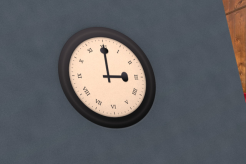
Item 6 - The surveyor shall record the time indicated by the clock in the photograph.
3:00
